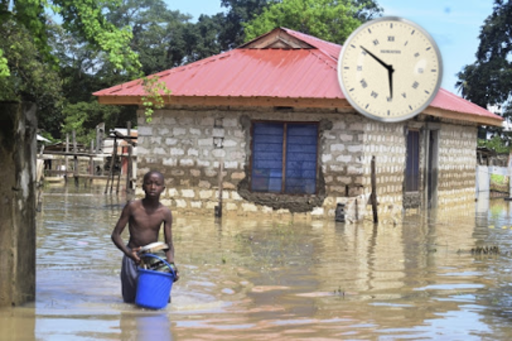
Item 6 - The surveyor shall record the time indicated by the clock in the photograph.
5:51
